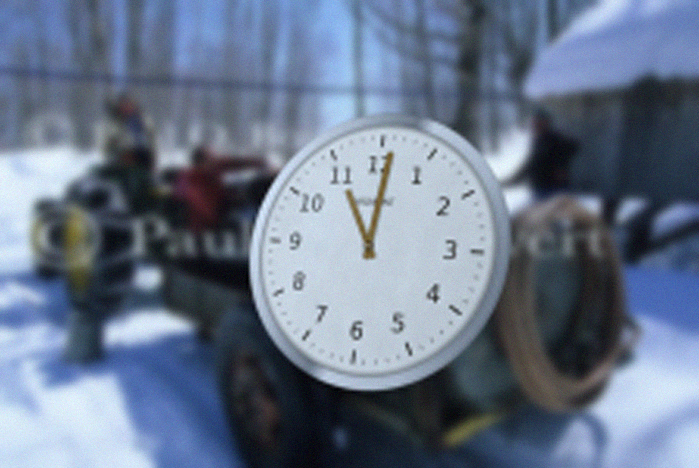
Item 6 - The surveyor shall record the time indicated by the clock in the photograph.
11:01
